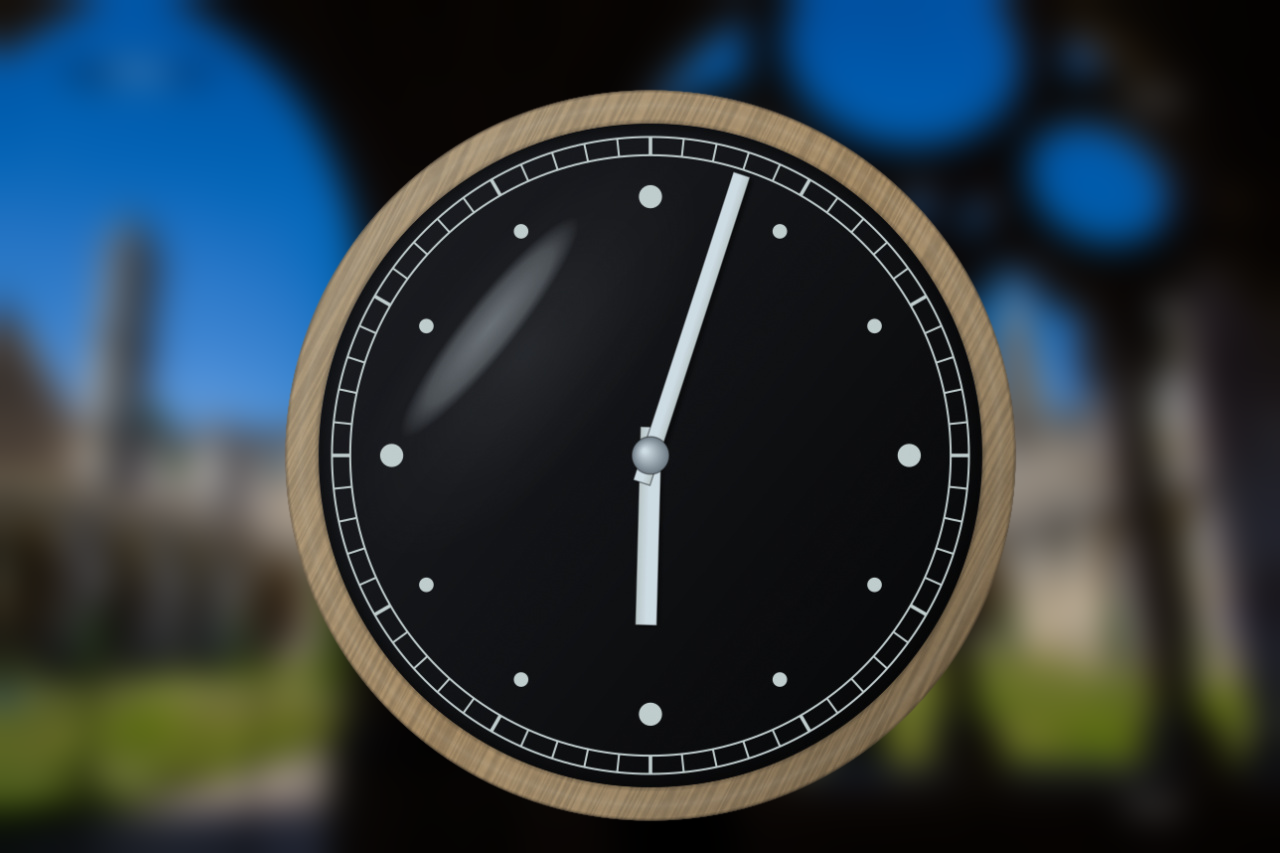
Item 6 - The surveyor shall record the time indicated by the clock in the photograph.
6:03
